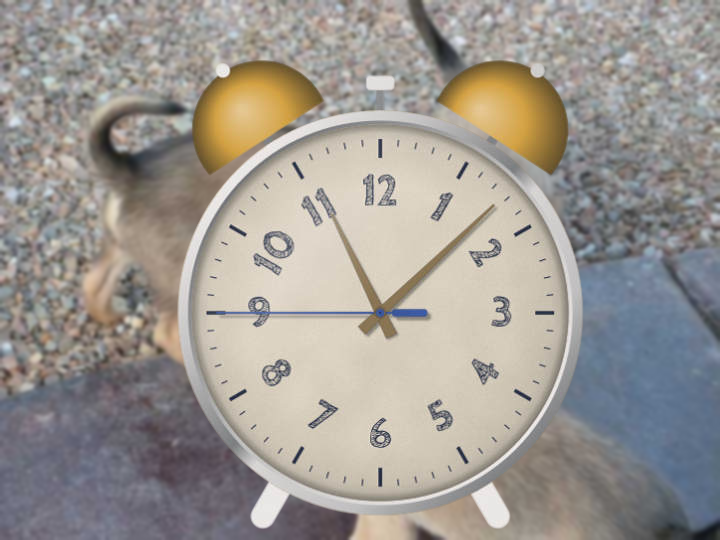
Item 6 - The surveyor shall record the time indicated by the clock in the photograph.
11:07:45
